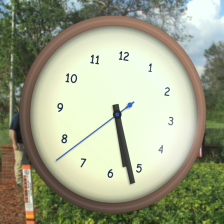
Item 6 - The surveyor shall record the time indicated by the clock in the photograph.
5:26:38
